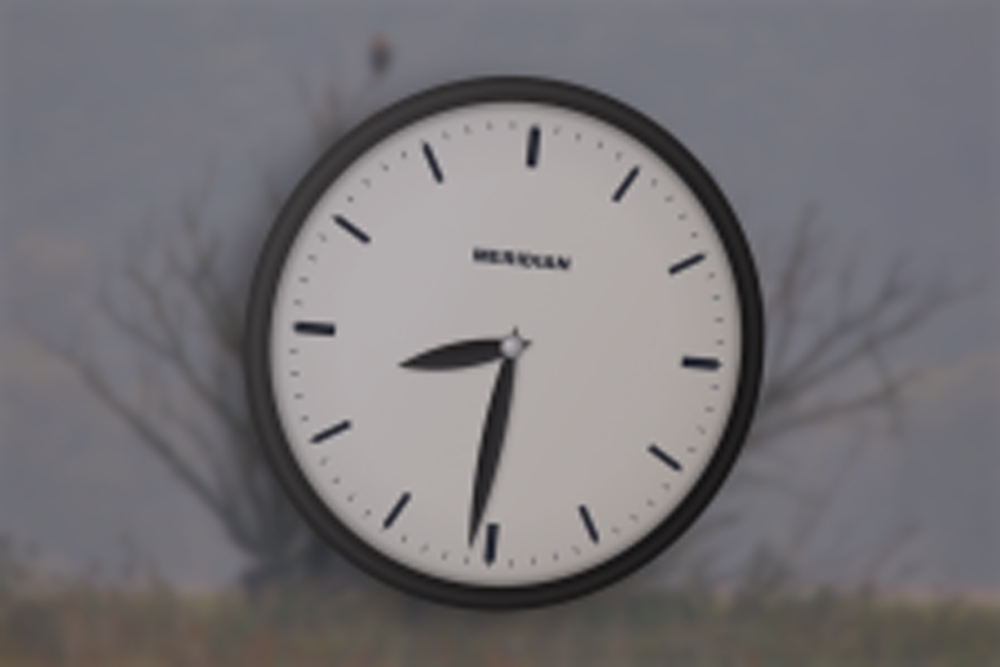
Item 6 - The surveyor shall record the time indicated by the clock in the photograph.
8:31
